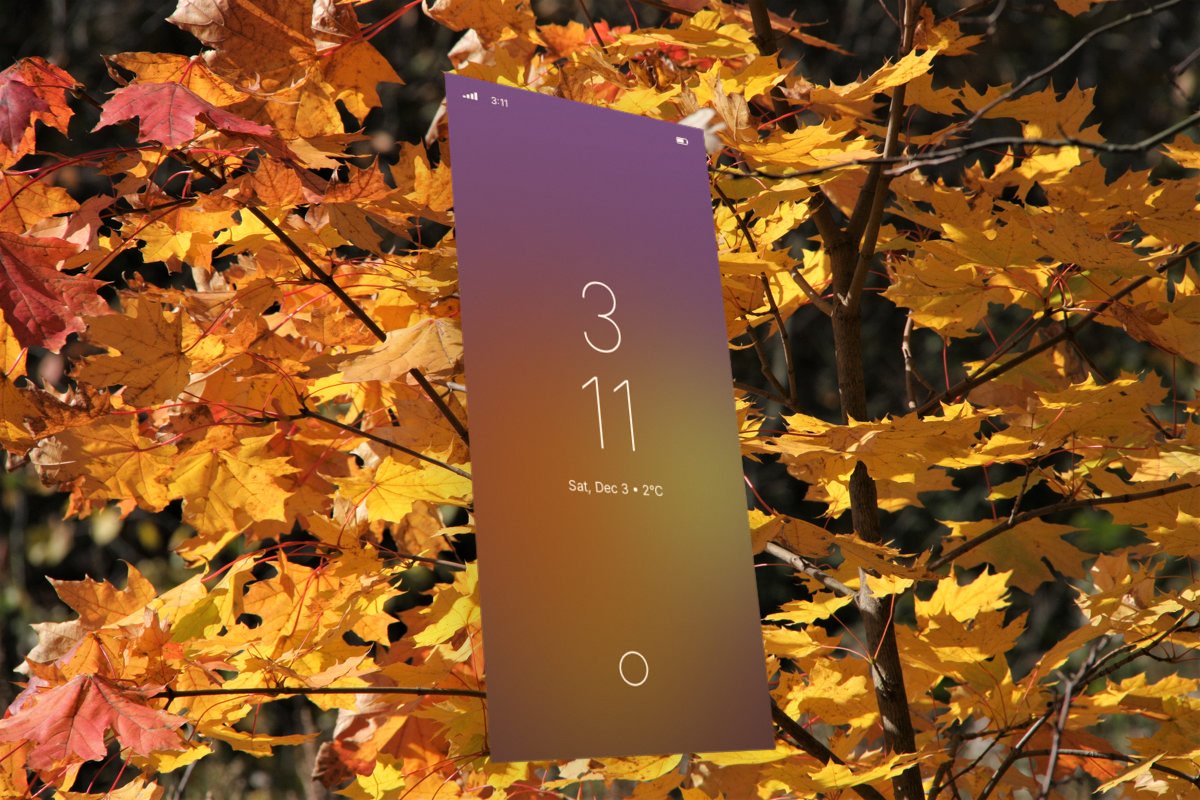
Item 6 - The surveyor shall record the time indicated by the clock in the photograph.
3:11
